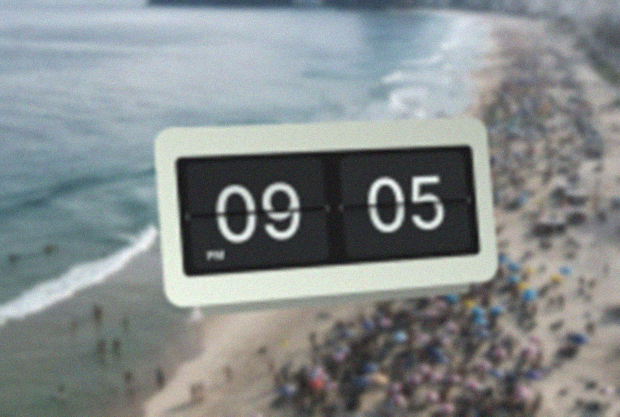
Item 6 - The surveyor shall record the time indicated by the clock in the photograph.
9:05
